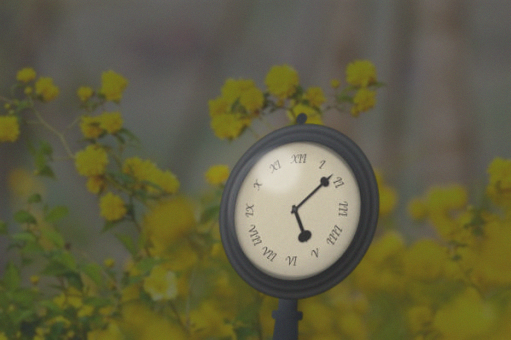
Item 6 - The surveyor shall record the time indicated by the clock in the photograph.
5:08
